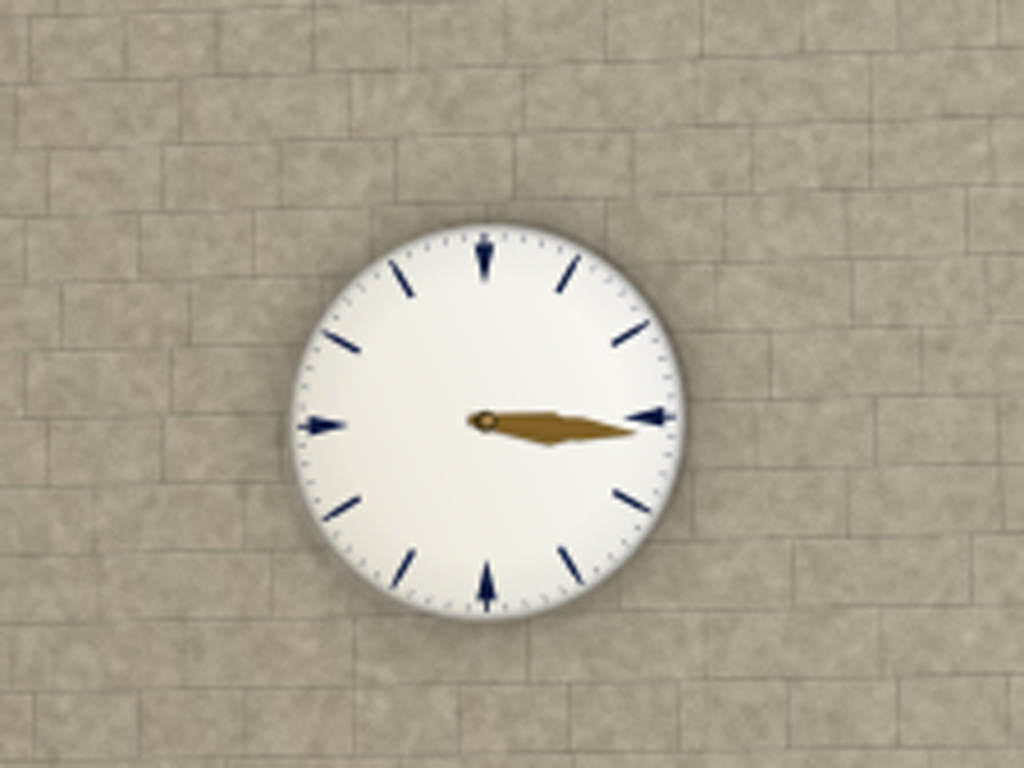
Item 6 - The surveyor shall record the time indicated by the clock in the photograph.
3:16
